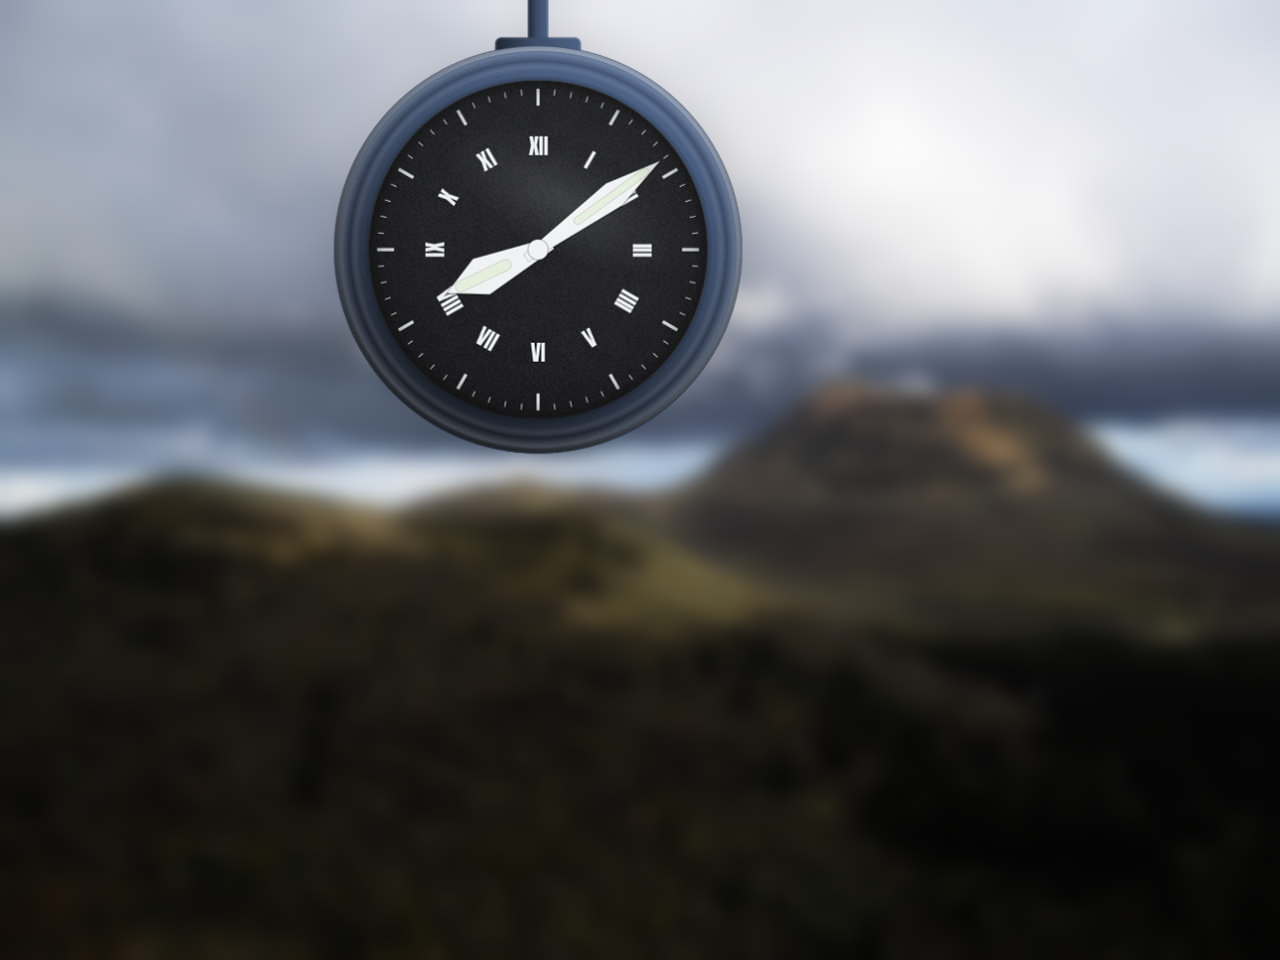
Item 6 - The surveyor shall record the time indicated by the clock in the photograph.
8:09
